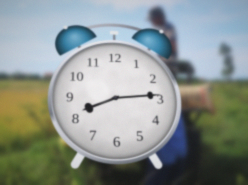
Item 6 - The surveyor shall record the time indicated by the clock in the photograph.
8:14
